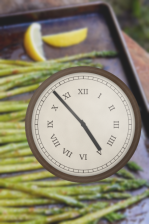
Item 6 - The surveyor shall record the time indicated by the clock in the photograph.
4:53
